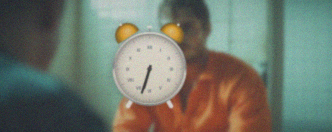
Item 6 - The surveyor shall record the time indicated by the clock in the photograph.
6:33
